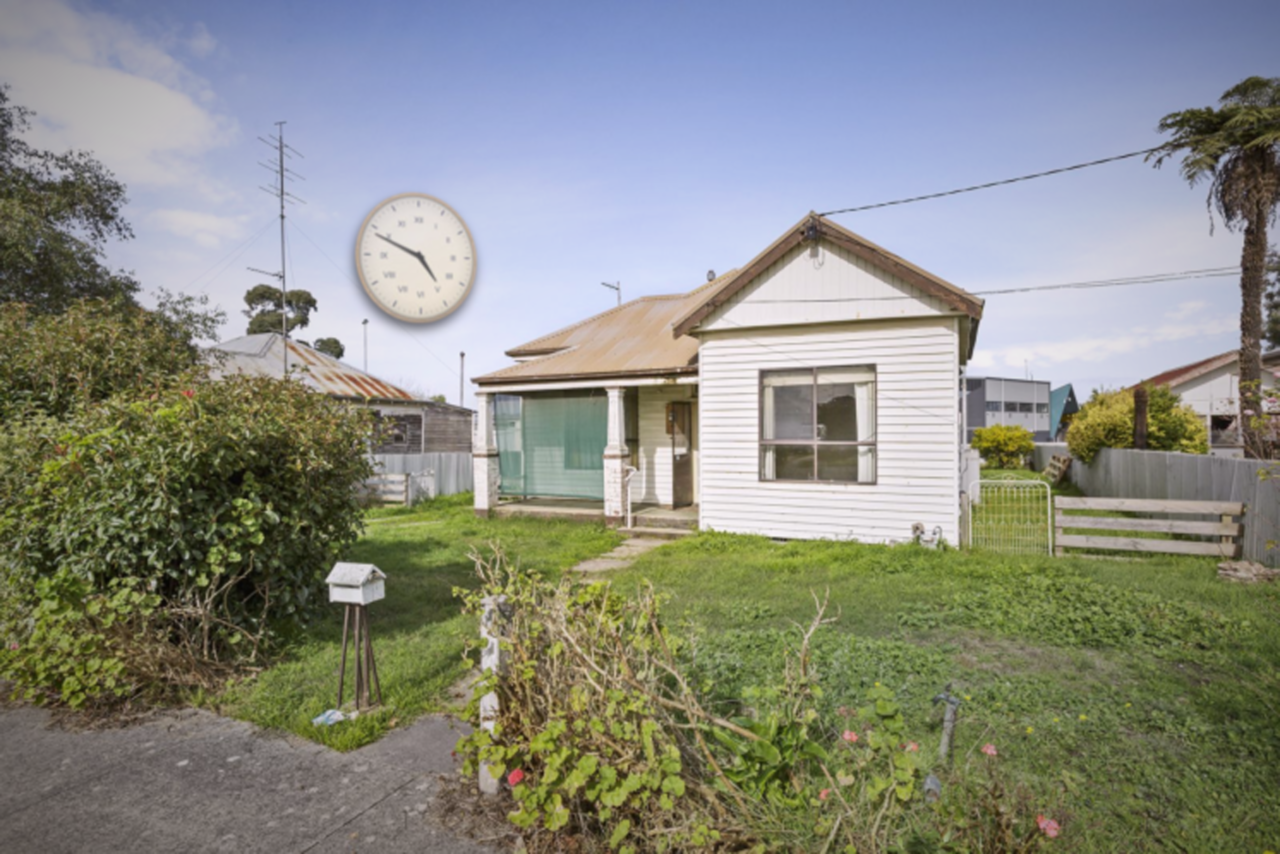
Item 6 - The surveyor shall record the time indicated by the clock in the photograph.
4:49
